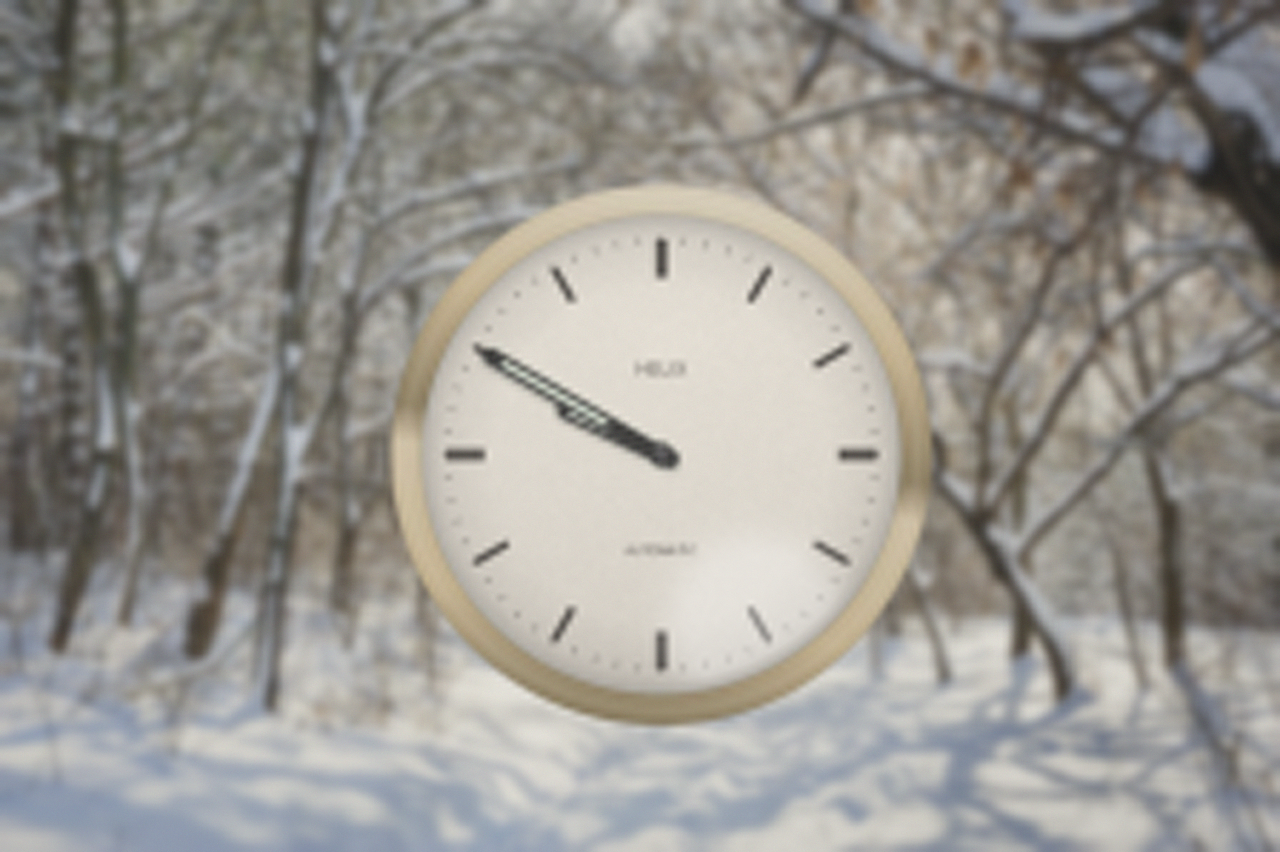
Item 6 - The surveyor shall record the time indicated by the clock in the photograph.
9:50
